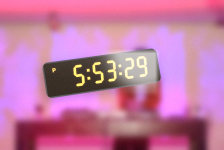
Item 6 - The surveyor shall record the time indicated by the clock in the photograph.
5:53:29
